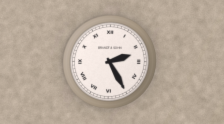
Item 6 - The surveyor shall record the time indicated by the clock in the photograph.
2:25
